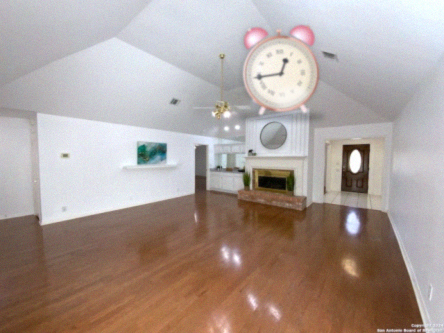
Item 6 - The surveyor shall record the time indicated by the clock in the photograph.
12:44
